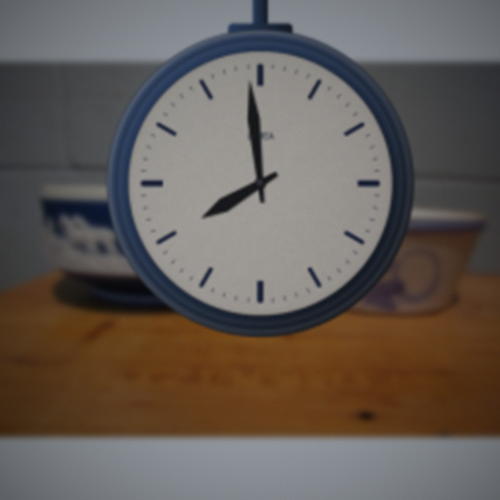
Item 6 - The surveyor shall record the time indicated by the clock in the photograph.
7:59
